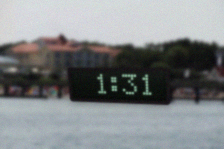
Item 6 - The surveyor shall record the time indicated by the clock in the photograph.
1:31
